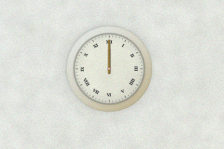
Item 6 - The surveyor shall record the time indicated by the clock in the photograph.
12:00
